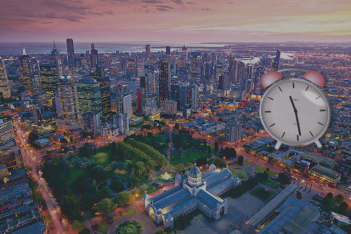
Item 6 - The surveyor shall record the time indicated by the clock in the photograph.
11:29
